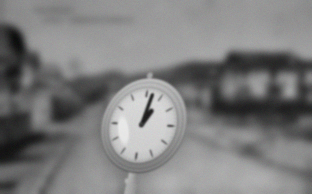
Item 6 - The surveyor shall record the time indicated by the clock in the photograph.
1:02
